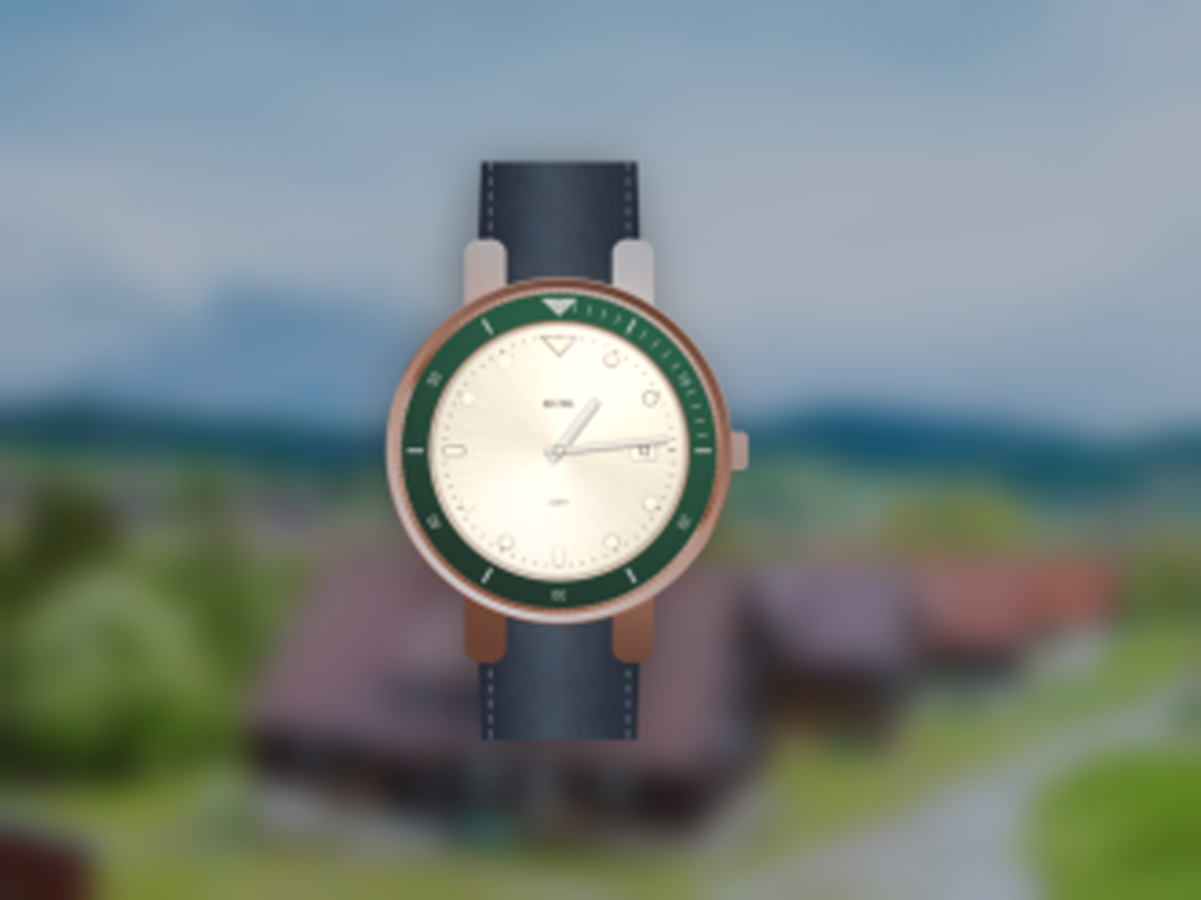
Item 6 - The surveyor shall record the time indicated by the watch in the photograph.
1:14
